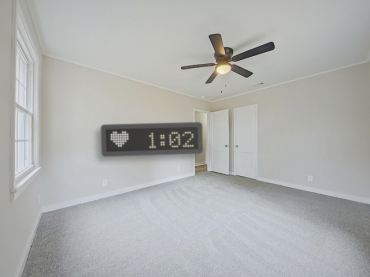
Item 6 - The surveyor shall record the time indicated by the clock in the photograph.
1:02
